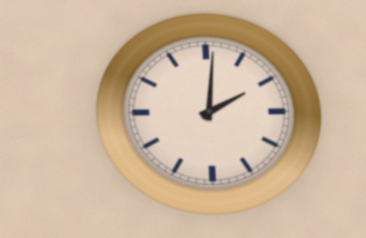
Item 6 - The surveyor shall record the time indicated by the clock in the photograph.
2:01
